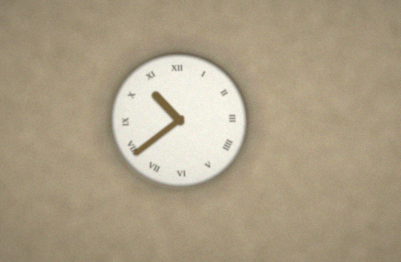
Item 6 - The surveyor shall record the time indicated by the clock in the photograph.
10:39
